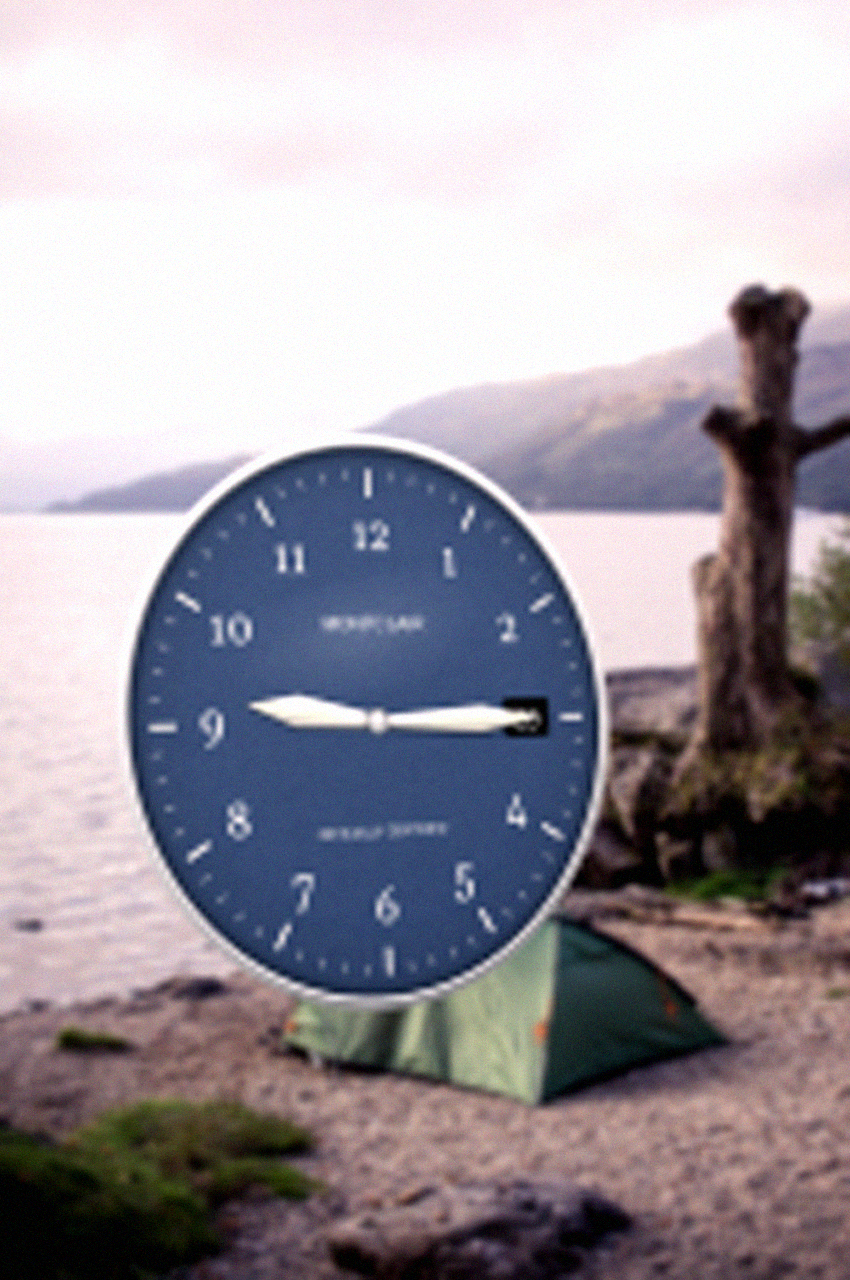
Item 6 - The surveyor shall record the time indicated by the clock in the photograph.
9:15
